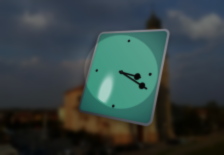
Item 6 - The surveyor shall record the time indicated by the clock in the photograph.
3:19
